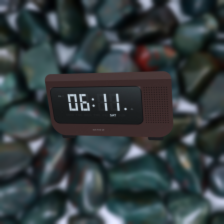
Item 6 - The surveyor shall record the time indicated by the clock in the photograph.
6:11
